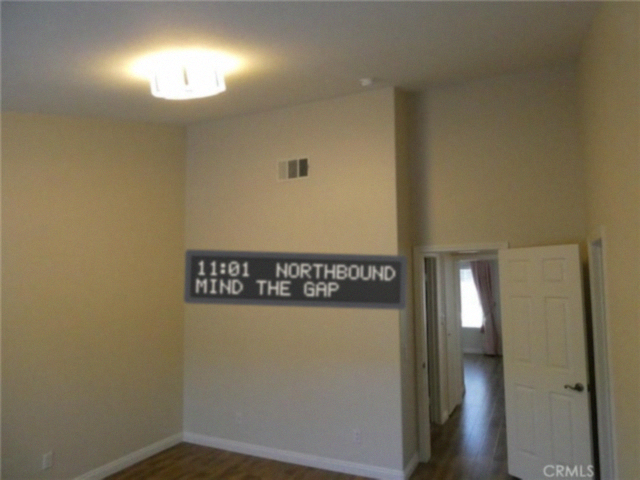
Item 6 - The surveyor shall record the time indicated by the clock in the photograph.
11:01
